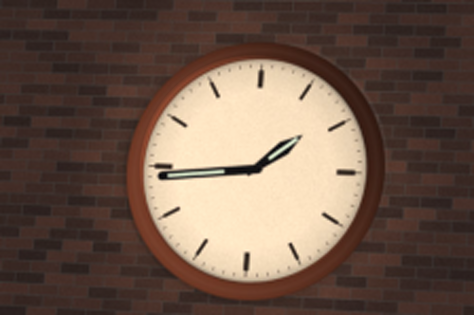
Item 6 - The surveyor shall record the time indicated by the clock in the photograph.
1:44
